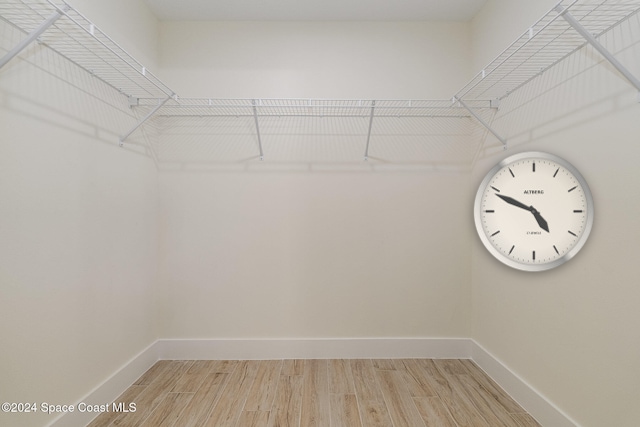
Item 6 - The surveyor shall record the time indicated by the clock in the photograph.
4:49
